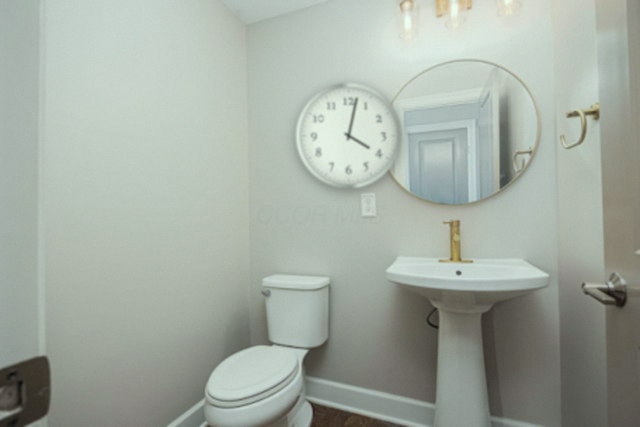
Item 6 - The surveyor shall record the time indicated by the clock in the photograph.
4:02
